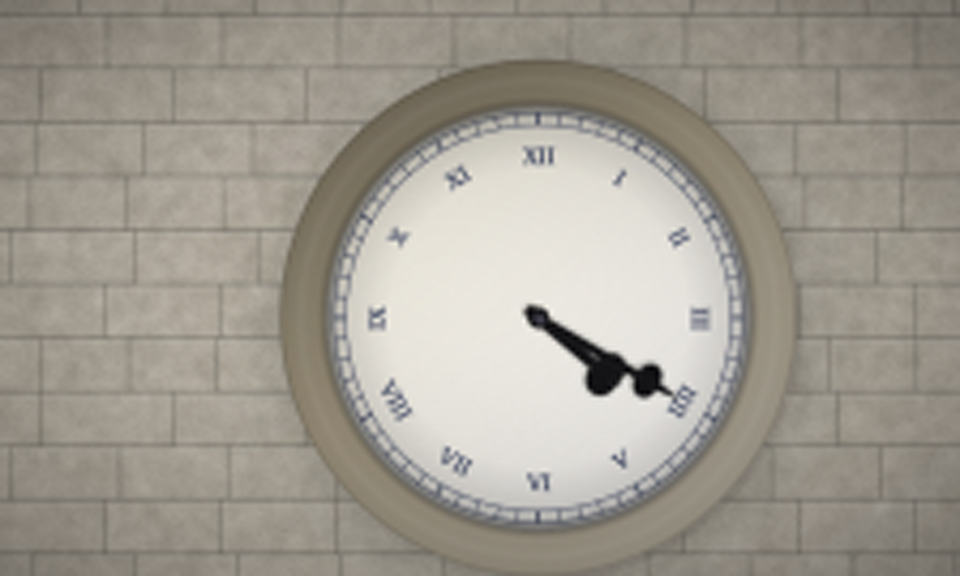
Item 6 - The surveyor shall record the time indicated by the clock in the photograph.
4:20
